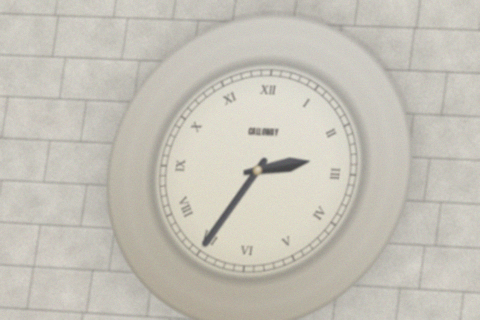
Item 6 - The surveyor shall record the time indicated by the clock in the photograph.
2:35
